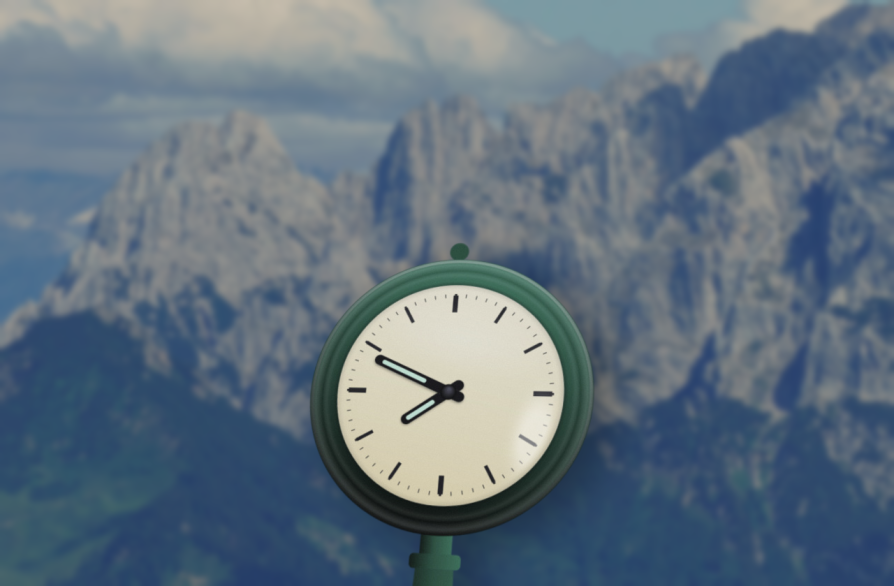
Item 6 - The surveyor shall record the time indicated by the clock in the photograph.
7:49
